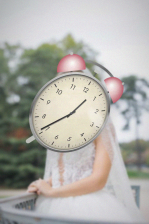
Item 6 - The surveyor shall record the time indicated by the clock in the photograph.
12:36
